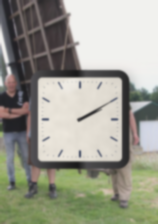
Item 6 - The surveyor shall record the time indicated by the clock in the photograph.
2:10
